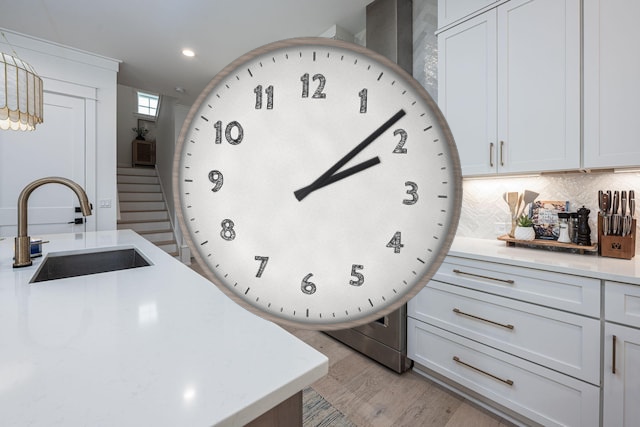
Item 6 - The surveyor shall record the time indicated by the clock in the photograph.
2:08
